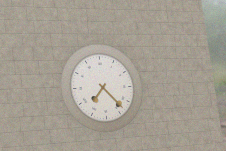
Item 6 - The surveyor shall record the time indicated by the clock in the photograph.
7:23
